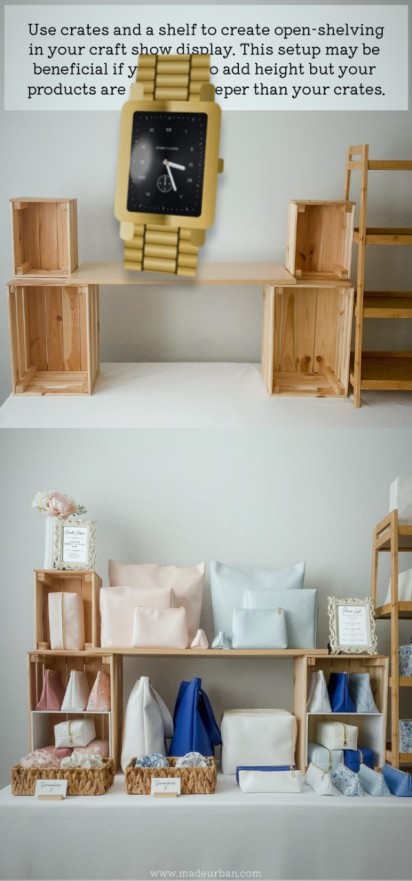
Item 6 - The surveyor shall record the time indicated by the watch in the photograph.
3:26
